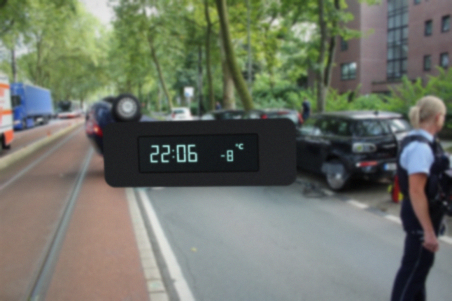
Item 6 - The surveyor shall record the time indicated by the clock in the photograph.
22:06
